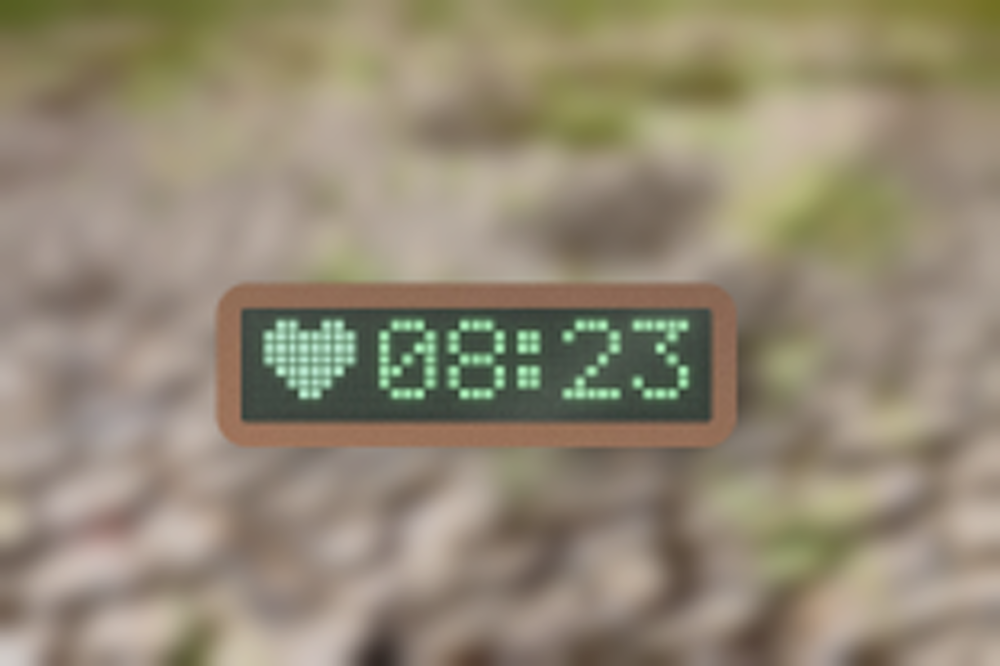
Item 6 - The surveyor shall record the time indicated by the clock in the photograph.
8:23
